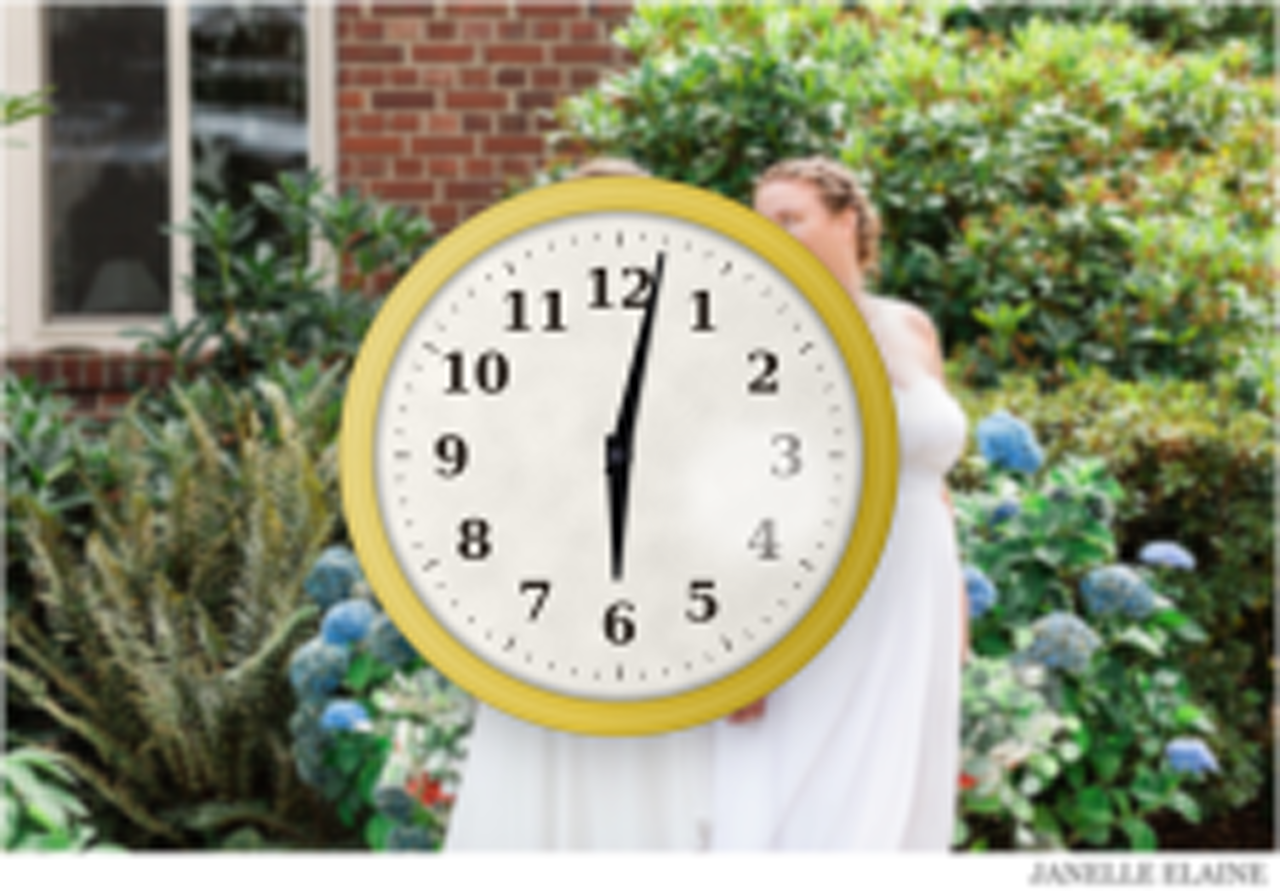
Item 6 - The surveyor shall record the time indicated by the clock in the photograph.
6:02
